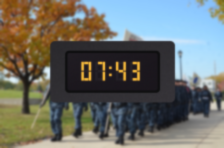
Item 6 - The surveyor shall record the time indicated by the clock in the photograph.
7:43
